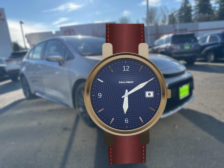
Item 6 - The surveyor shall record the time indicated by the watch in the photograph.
6:10
